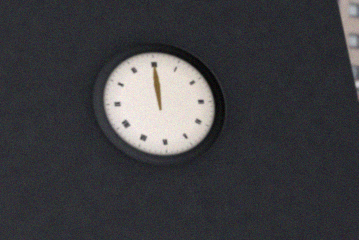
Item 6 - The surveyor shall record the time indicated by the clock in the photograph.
12:00
